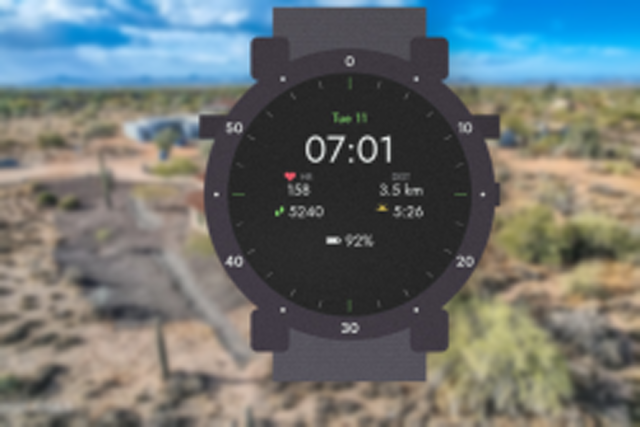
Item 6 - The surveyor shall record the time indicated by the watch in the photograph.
7:01
